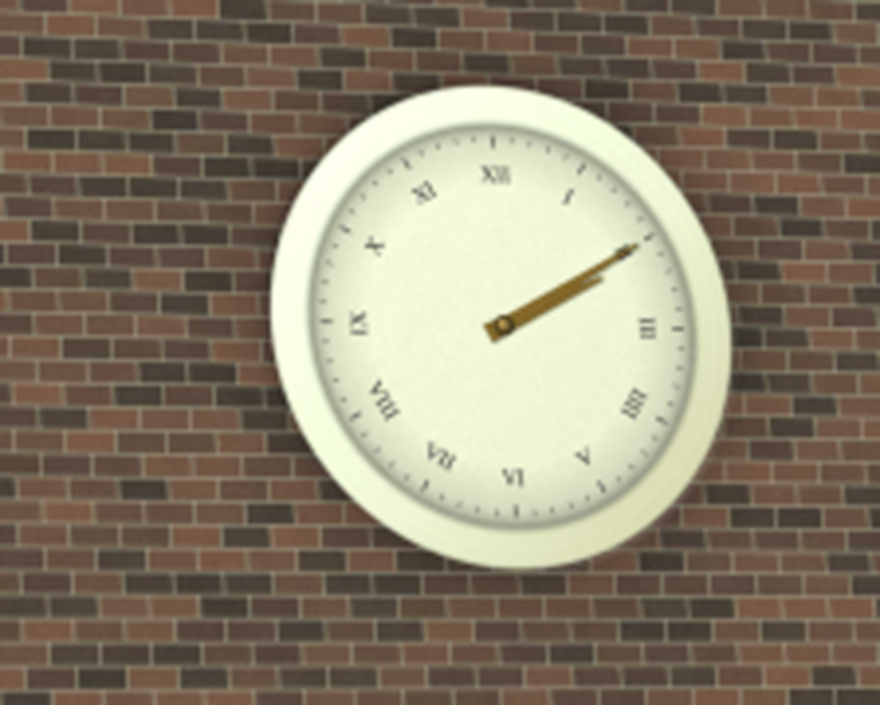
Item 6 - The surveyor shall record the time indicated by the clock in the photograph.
2:10
